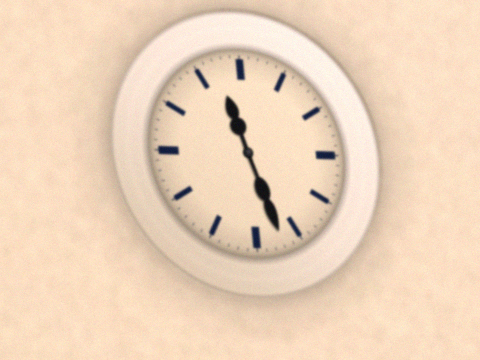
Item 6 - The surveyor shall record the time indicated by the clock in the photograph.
11:27
